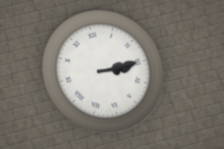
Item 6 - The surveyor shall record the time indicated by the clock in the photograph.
3:15
